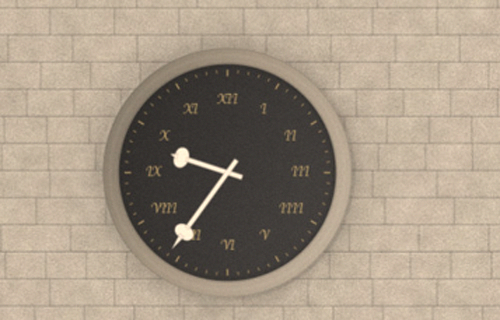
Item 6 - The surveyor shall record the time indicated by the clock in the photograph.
9:36
